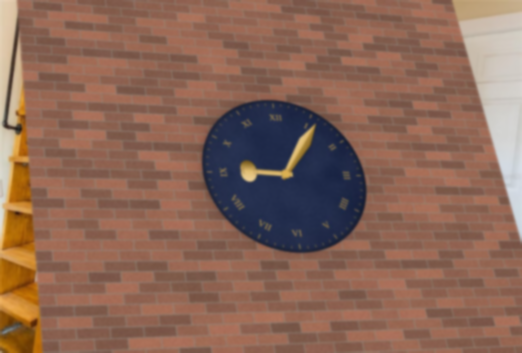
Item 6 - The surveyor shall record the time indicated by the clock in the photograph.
9:06
